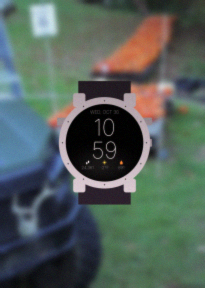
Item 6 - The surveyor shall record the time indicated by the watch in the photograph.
10:59
